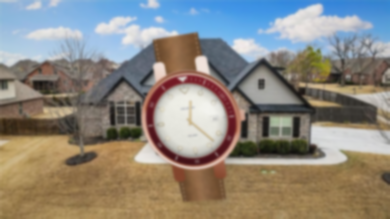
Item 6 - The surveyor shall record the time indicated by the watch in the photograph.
12:23
